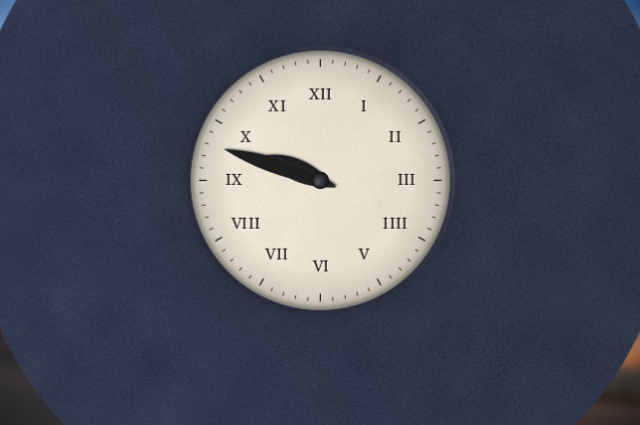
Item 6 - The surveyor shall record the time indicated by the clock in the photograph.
9:48
